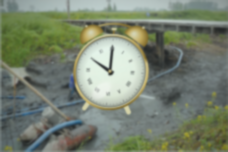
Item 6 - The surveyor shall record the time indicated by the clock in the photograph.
10:00
